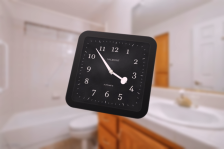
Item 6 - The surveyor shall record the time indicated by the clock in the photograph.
3:53
